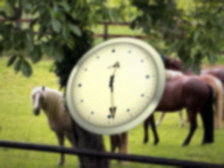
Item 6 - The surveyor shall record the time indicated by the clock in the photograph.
12:29
